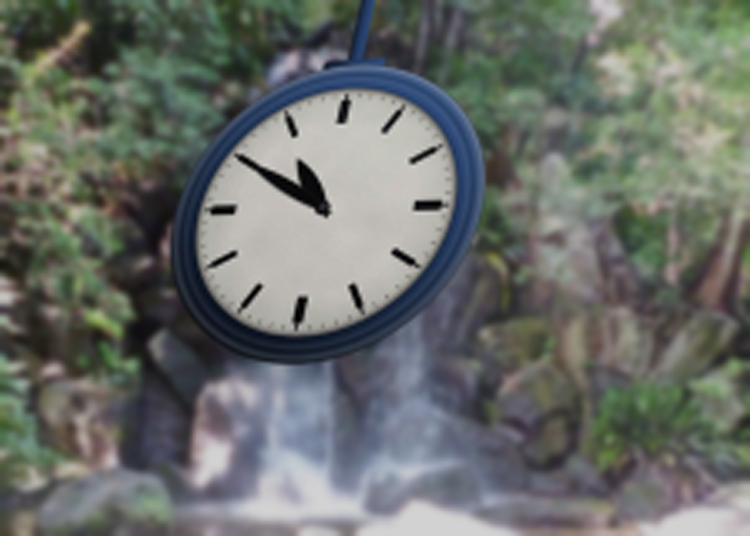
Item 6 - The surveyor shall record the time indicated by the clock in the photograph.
10:50
